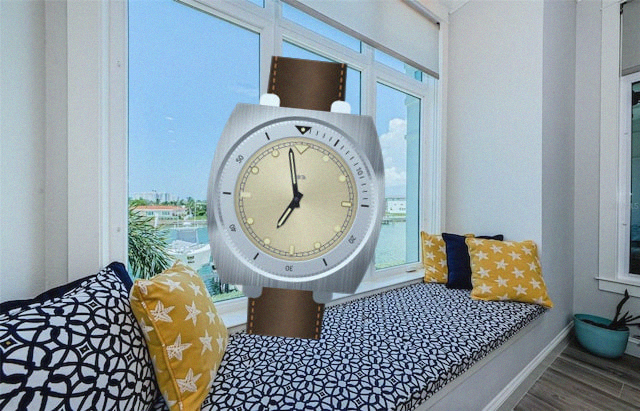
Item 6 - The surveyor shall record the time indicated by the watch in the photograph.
6:58
